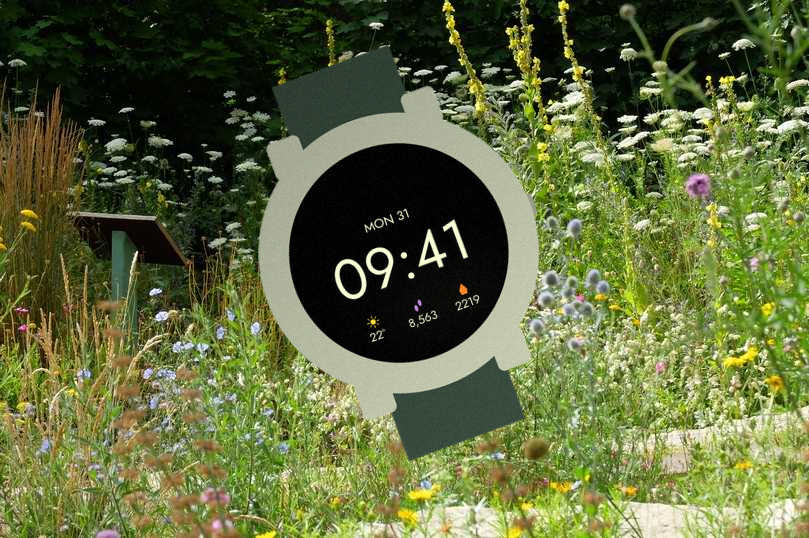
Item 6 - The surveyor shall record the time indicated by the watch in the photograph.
9:41
